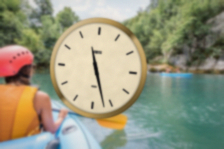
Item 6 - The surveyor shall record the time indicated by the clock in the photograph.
11:27
